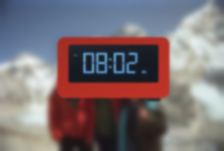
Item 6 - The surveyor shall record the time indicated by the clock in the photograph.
8:02
